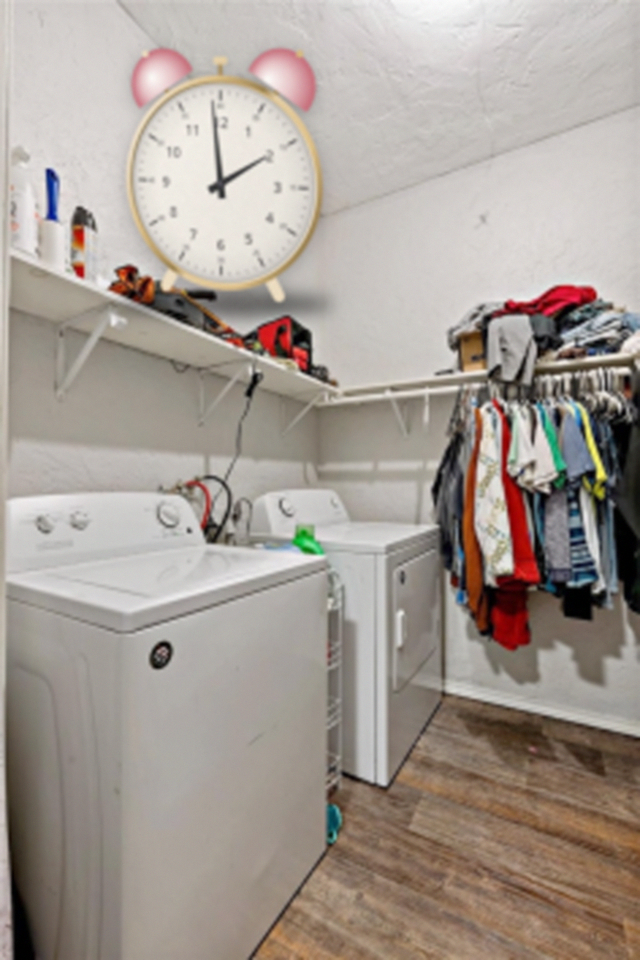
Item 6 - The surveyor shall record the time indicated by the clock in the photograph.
1:59
